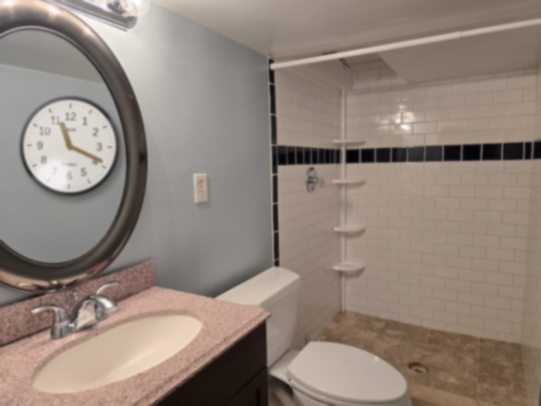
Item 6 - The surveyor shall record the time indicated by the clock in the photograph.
11:19
